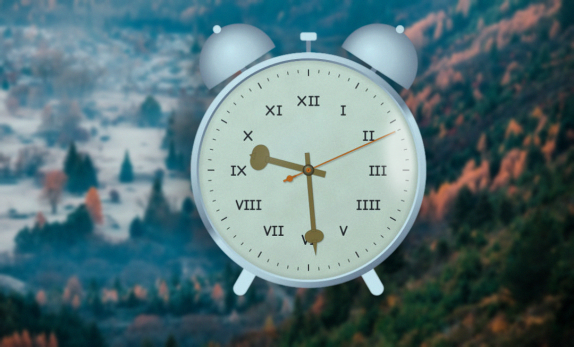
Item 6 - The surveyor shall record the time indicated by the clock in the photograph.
9:29:11
